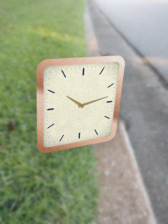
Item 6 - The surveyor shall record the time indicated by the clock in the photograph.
10:13
